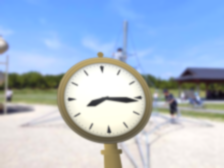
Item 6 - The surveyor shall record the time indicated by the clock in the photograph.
8:16
